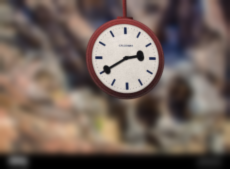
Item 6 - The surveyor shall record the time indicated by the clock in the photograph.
2:40
